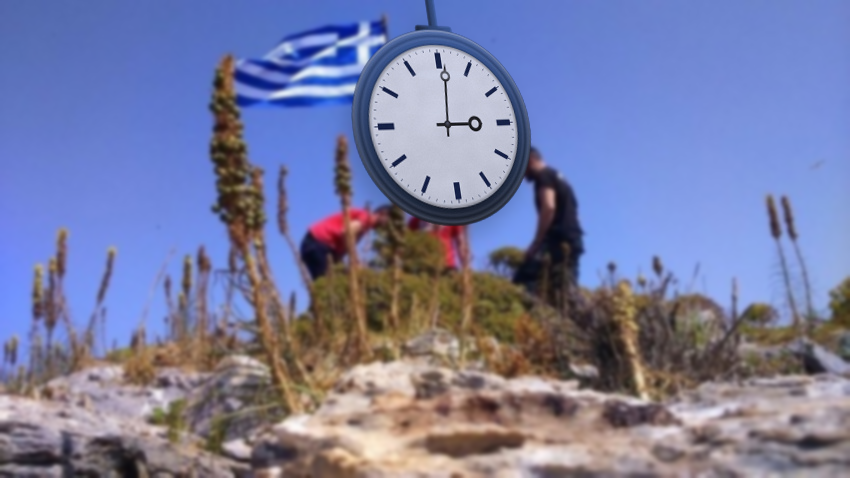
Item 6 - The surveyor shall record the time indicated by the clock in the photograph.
3:01
